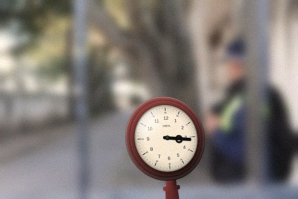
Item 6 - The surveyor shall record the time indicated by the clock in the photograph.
3:16
